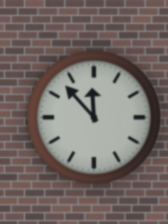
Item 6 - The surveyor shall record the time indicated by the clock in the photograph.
11:53
